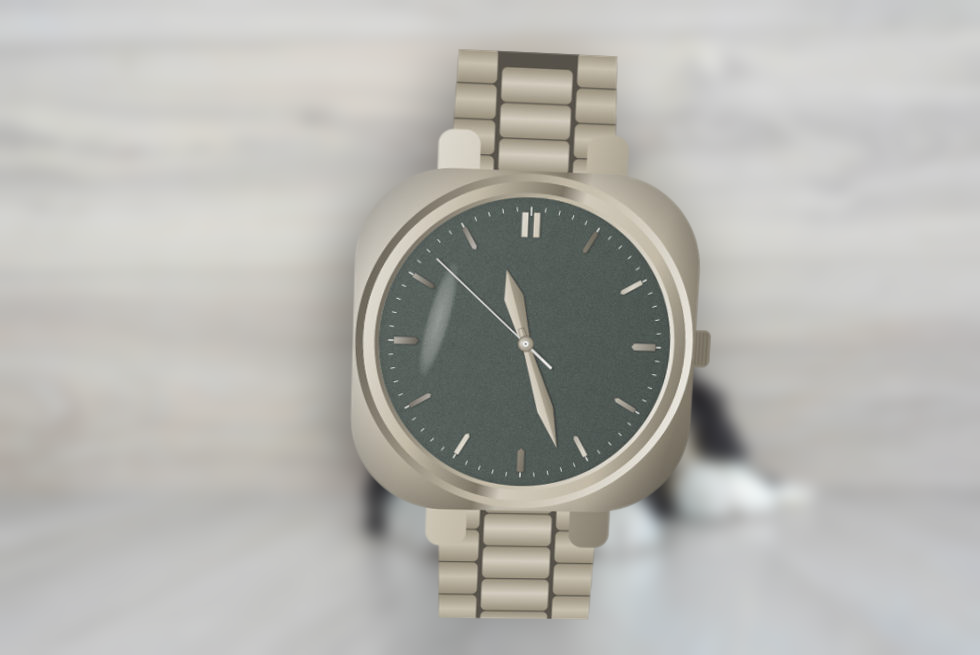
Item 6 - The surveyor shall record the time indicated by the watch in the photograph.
11:26:52
